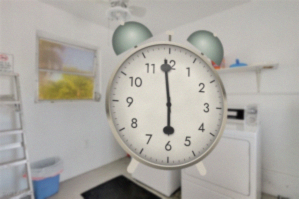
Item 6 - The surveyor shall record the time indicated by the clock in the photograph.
5:59
